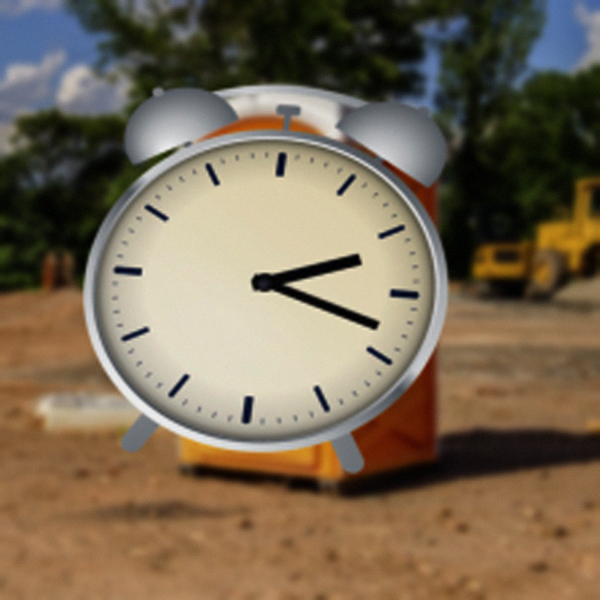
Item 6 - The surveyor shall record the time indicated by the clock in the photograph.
2:18
